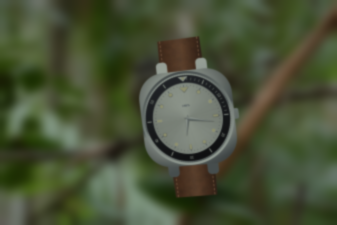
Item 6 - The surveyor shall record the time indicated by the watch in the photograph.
6:17
